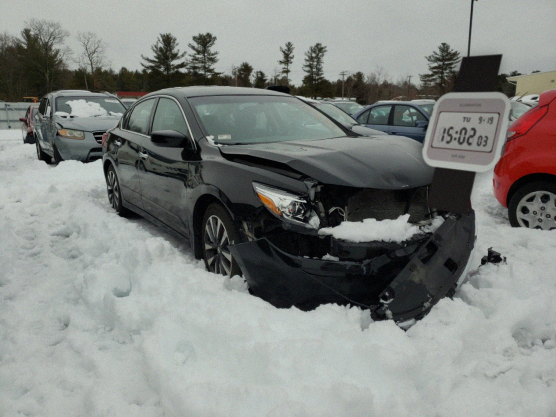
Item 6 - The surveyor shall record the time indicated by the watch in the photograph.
15:02:03
